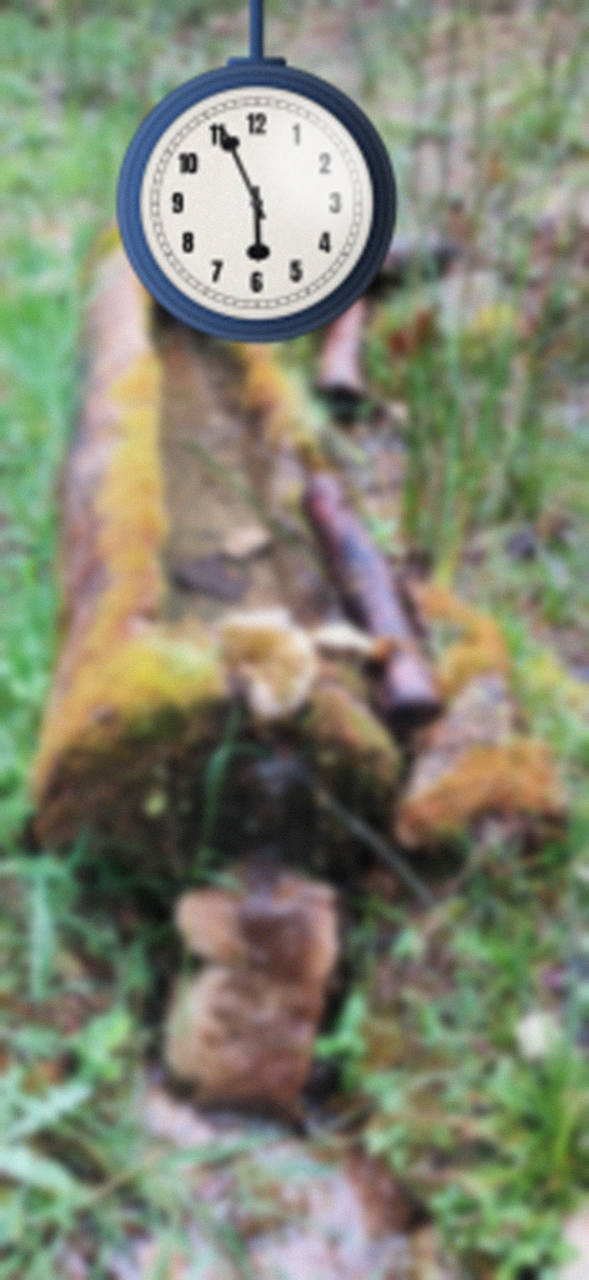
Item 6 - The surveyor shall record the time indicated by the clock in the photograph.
5:56
